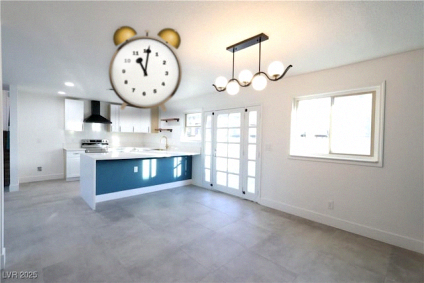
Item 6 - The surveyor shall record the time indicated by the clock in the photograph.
11:01
